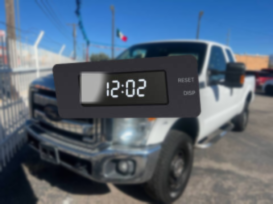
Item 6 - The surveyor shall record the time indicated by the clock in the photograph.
12:02
